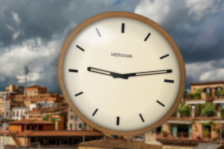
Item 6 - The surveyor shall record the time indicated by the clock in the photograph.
9:13
